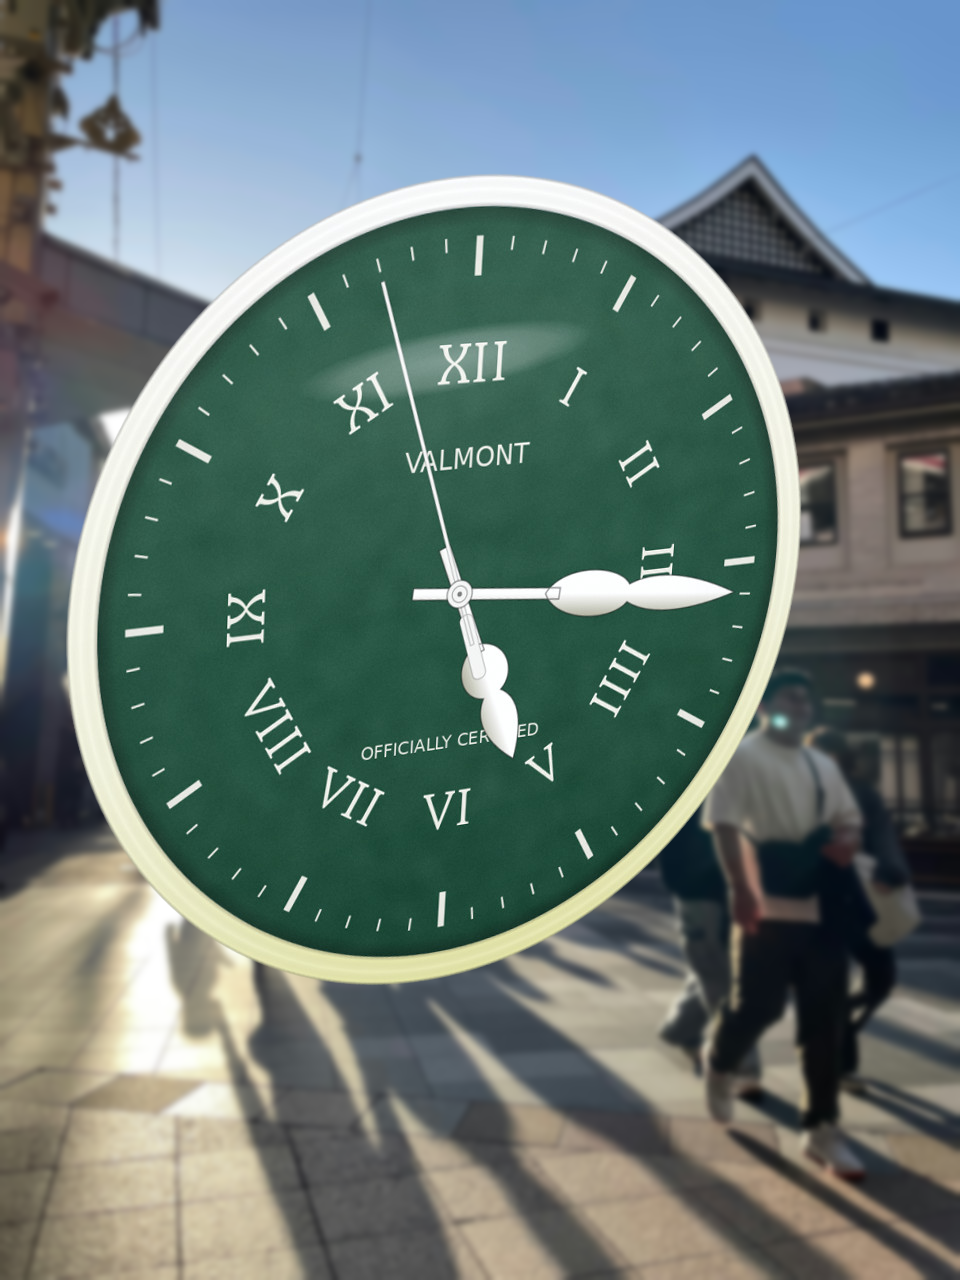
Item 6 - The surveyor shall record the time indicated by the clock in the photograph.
5:15:57
